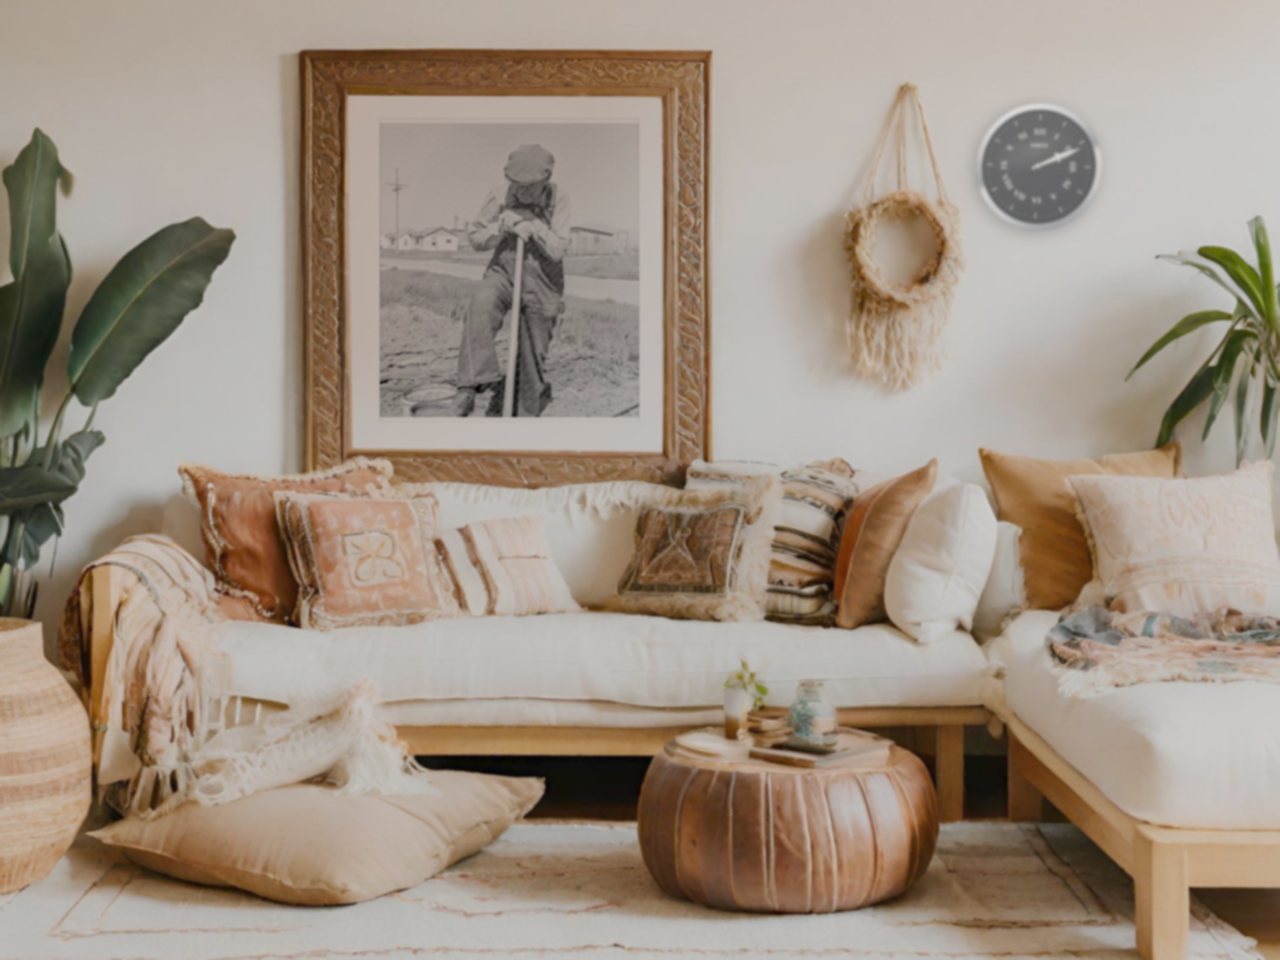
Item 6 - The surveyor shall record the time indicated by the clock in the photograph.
2:11
